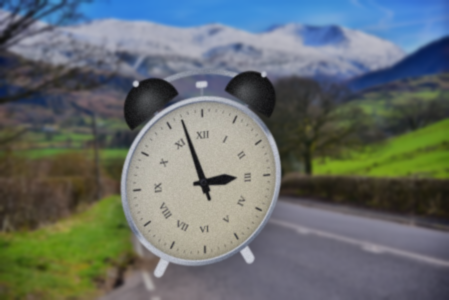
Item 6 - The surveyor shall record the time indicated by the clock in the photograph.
2:56:57
